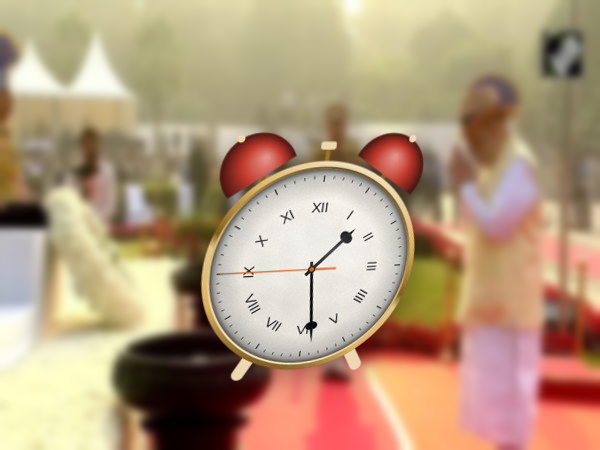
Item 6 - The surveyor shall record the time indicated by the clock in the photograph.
1:28:45
